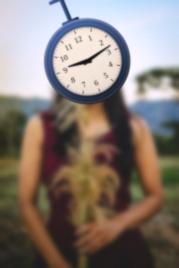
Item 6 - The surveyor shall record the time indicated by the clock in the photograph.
9:13
